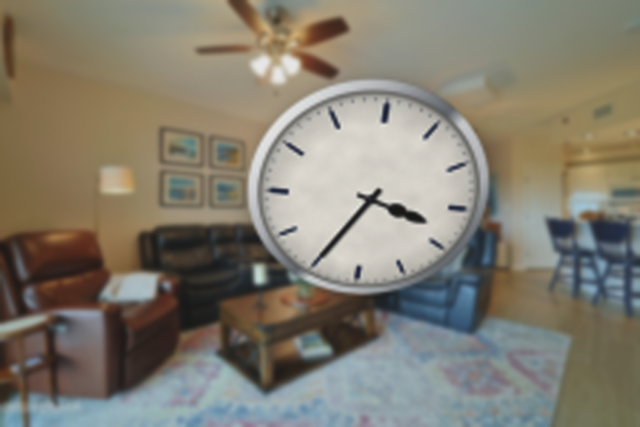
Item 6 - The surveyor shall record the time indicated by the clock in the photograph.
3:35
